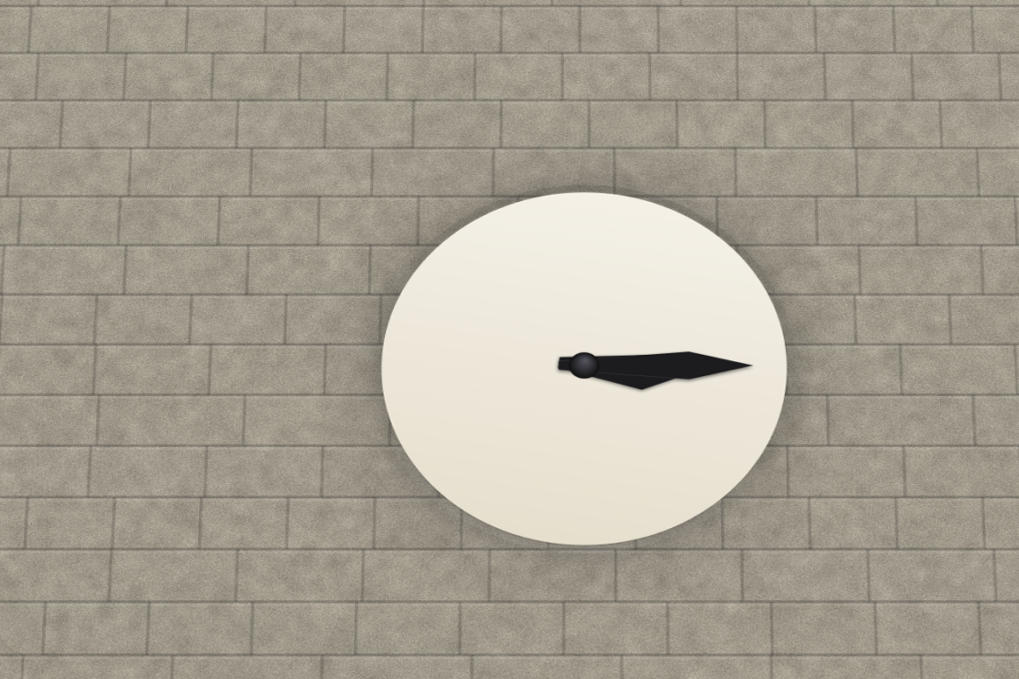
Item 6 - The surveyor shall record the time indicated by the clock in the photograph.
3:15
